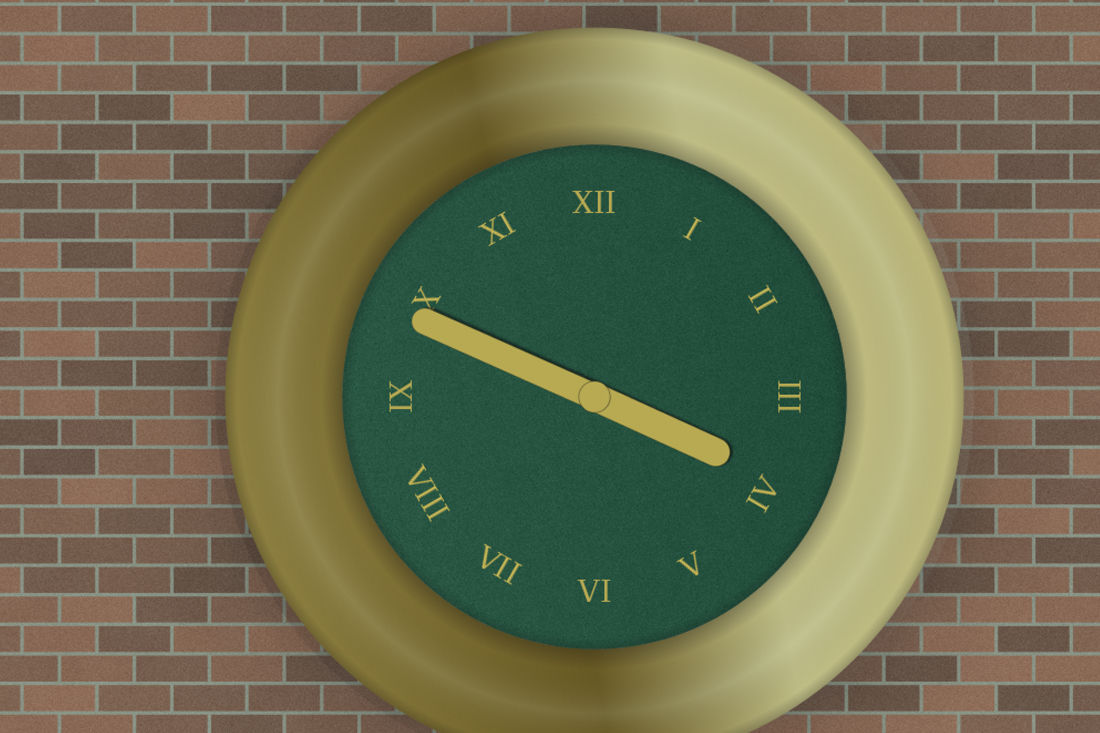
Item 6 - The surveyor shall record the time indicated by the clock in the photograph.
3:49
